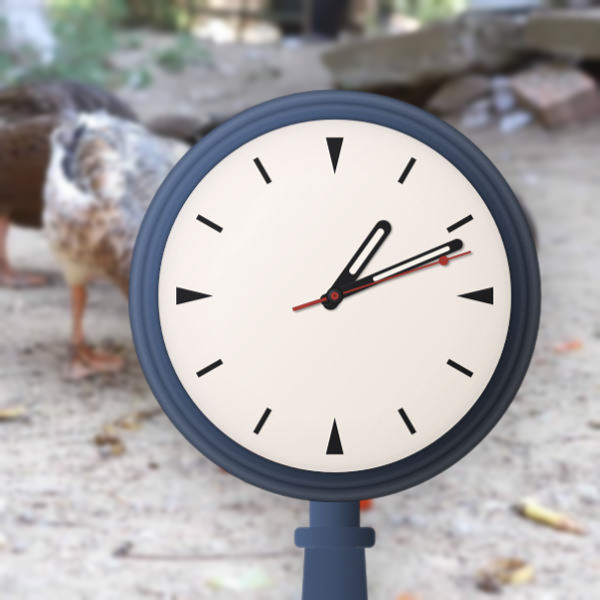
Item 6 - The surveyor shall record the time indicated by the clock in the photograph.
1:11:12
